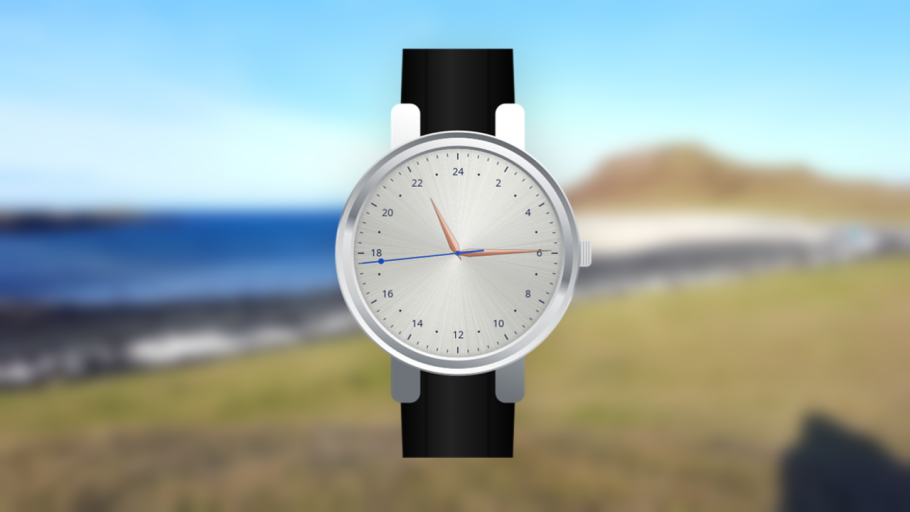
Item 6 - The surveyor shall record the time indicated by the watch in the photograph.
22:14:44
